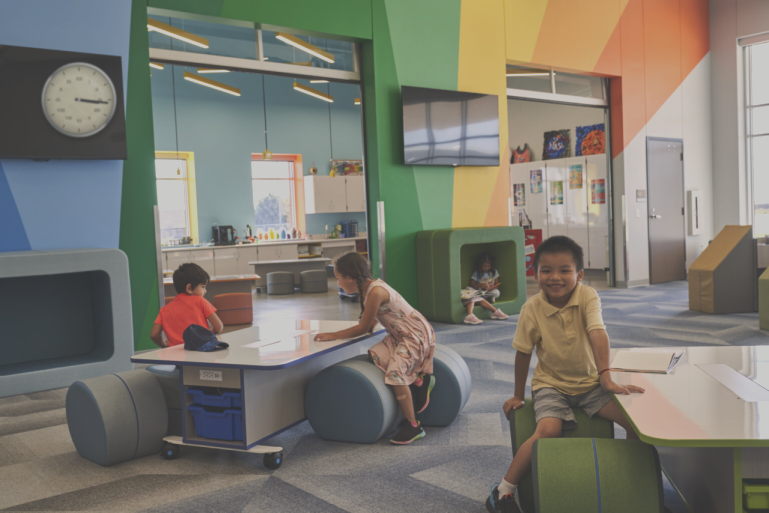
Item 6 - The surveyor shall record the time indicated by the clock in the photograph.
3:16
